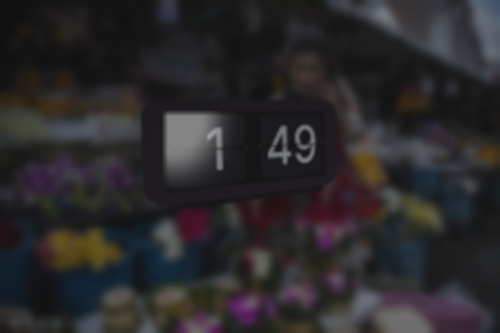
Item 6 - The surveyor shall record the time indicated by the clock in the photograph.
1:49
